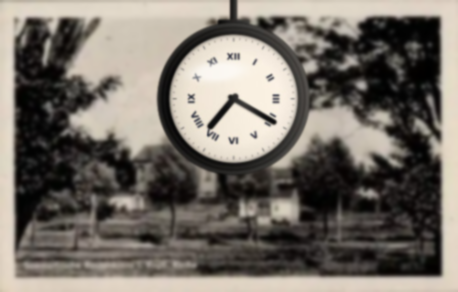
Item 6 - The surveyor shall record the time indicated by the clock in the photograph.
7:20
